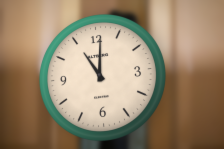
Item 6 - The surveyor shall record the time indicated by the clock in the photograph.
11:01
